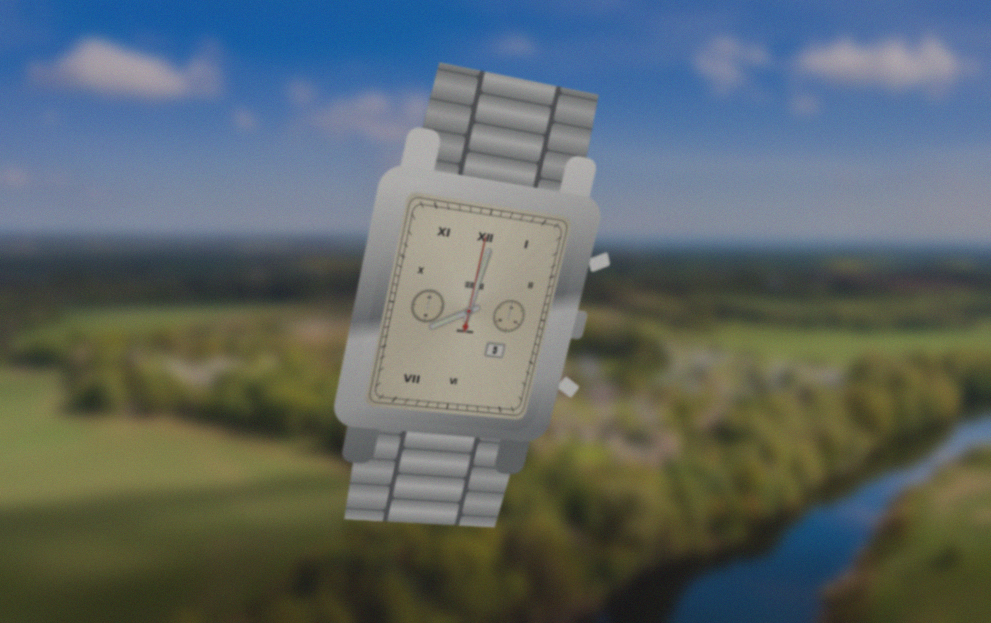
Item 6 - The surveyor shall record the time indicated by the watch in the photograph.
8:01
